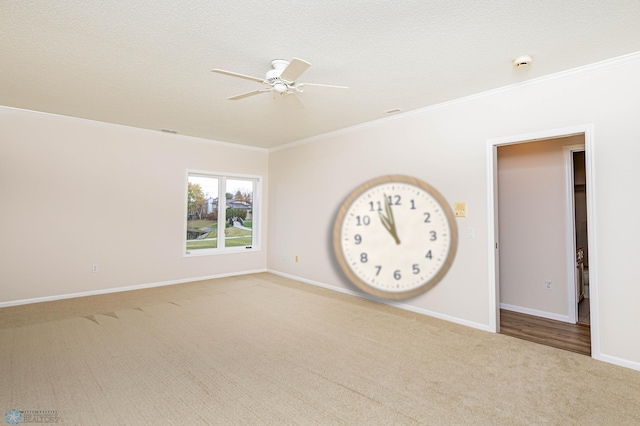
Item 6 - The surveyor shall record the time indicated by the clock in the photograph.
10:58
